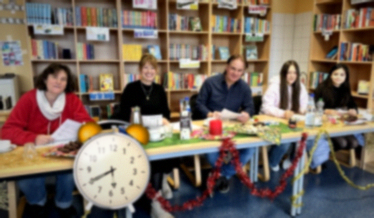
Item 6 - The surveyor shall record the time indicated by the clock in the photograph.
5:40
